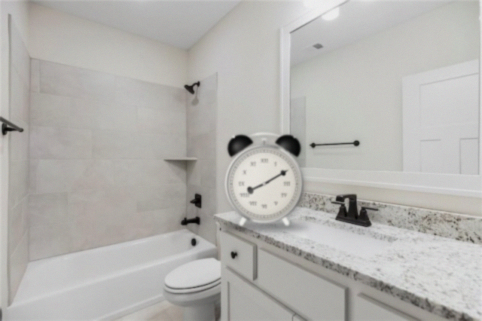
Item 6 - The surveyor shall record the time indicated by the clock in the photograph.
8:10
